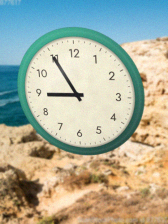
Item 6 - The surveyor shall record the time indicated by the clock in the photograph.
8:55
